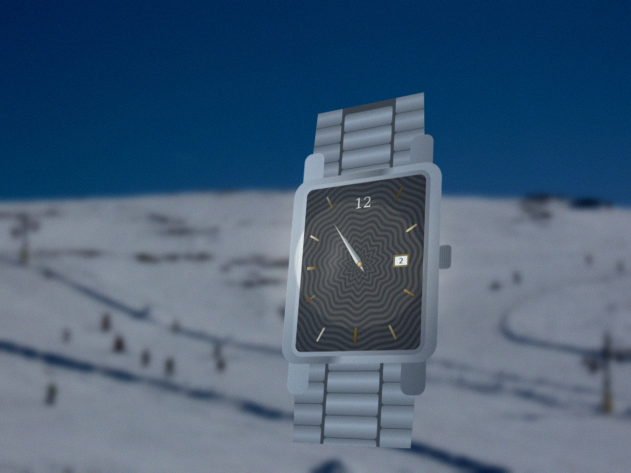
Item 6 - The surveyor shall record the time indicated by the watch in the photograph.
10:54
